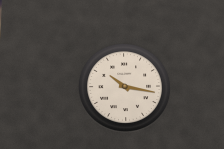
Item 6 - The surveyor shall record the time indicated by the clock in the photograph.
10:17
